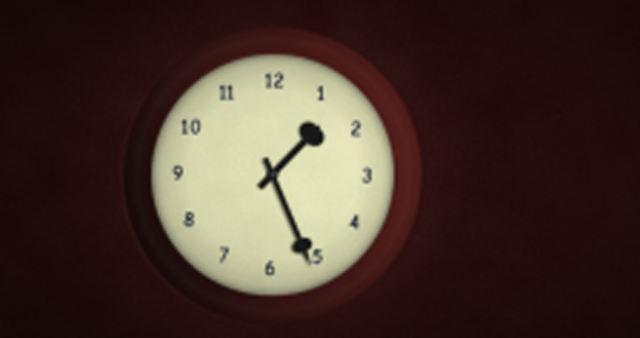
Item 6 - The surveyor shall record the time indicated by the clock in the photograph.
1:26
